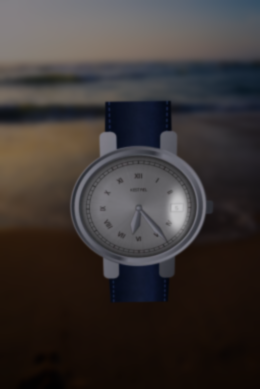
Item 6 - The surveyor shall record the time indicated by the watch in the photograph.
6:24
